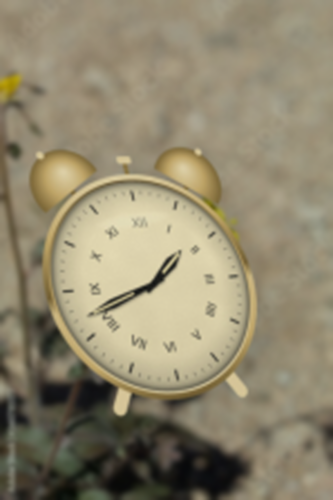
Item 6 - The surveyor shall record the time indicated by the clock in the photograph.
1:42
